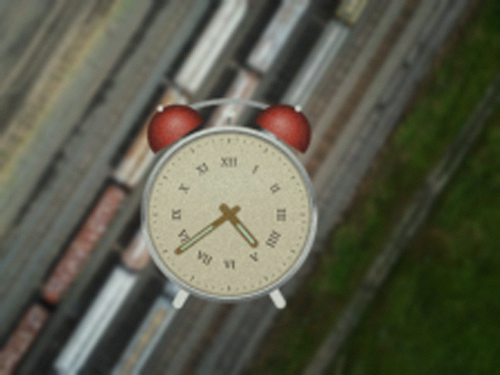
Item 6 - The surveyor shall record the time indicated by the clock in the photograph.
4:39
